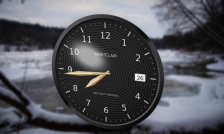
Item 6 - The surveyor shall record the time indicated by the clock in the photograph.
7:44
